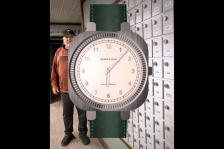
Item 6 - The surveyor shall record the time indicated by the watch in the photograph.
6:07
